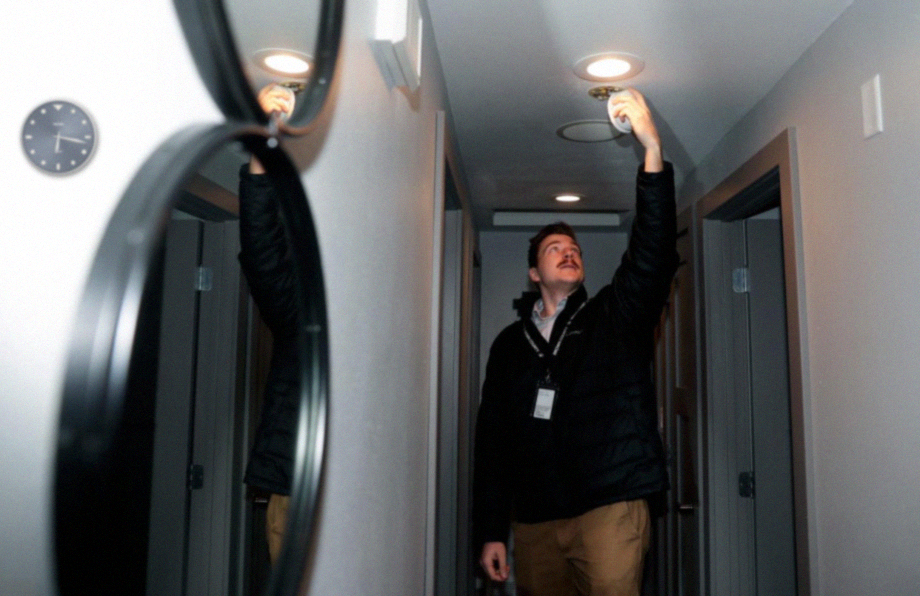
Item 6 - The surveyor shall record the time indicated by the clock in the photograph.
6:17
